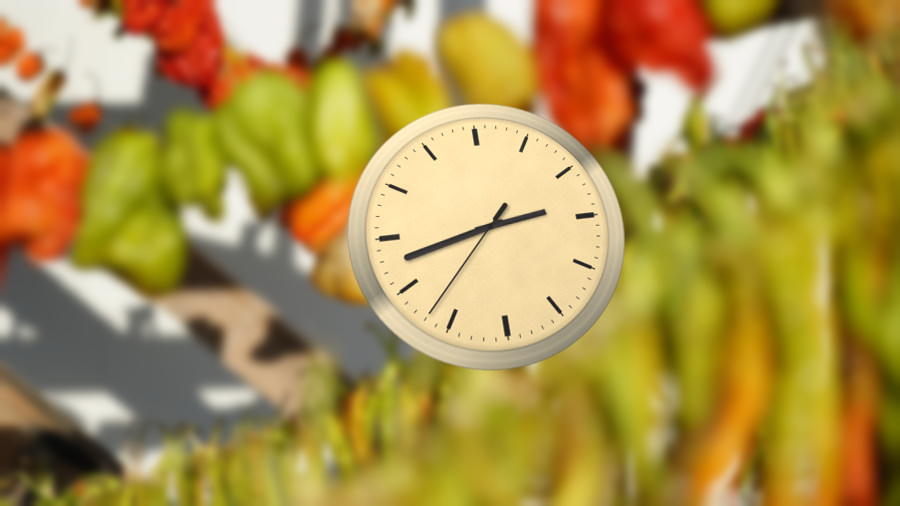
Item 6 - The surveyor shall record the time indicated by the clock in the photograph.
2:42:37
